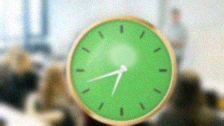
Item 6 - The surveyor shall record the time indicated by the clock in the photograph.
6:42
